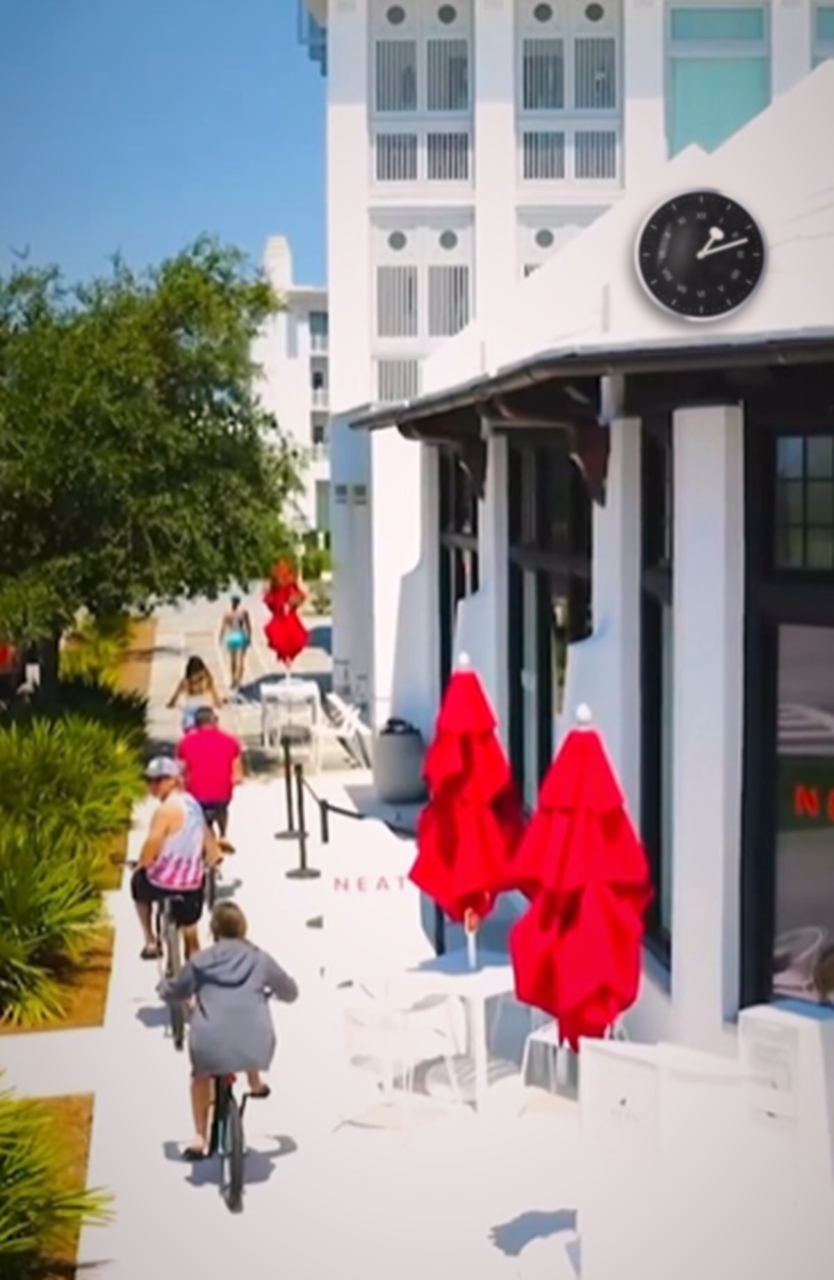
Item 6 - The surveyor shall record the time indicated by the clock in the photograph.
1:12
